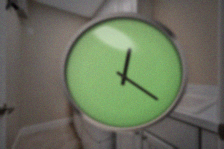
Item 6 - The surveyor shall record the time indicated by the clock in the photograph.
12:21
